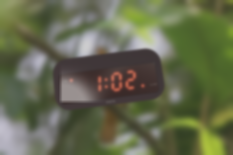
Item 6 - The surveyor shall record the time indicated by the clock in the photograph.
1:02
